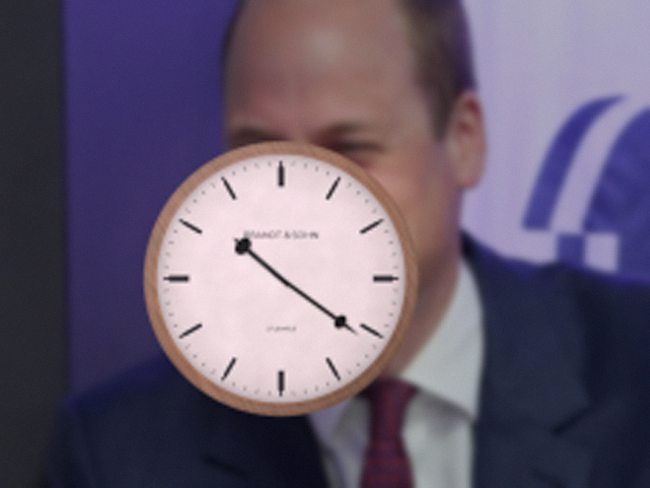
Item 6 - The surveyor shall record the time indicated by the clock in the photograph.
10:21
